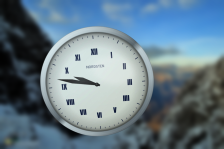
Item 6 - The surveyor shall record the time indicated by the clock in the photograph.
9:47
